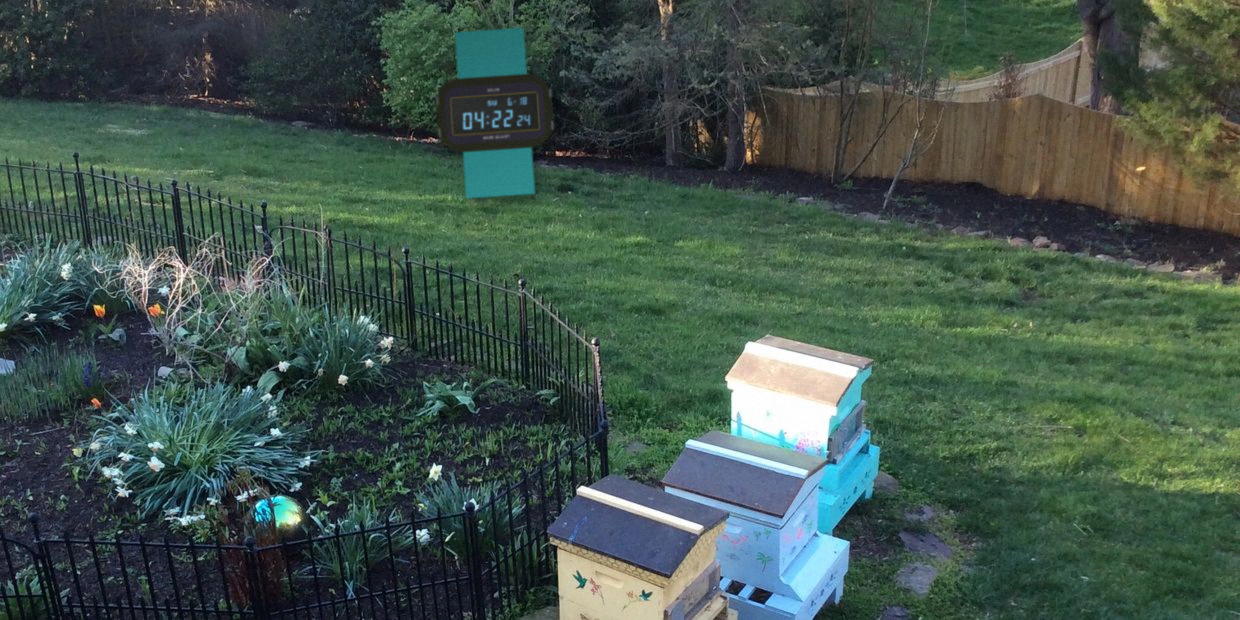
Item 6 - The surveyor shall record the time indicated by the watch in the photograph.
4:22
